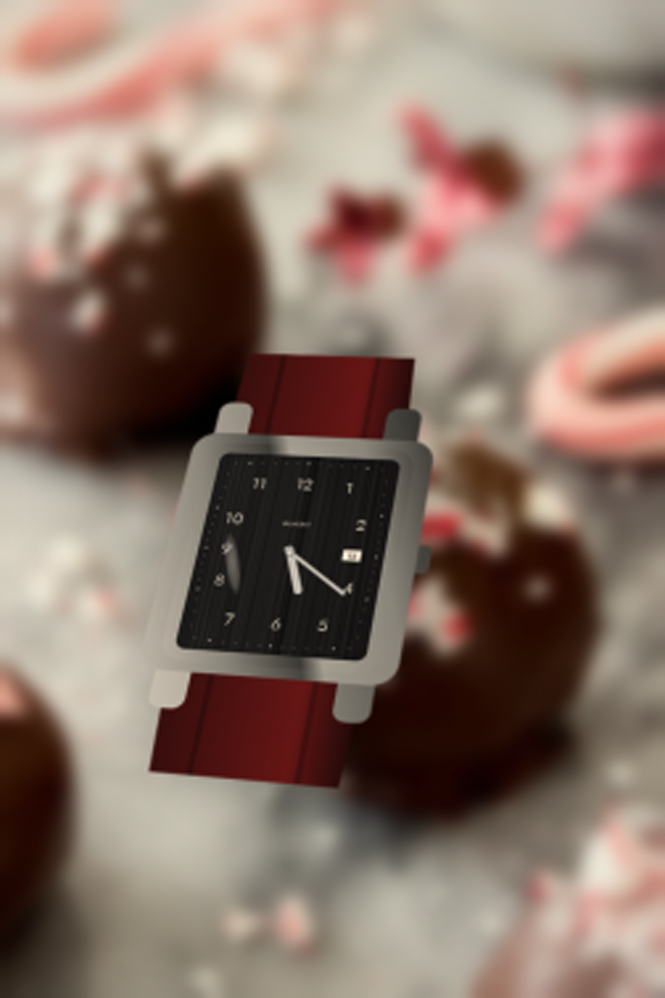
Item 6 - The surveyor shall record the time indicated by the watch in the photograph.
5:21
